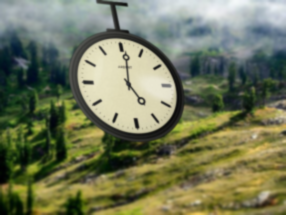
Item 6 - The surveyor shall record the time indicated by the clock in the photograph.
5:01
